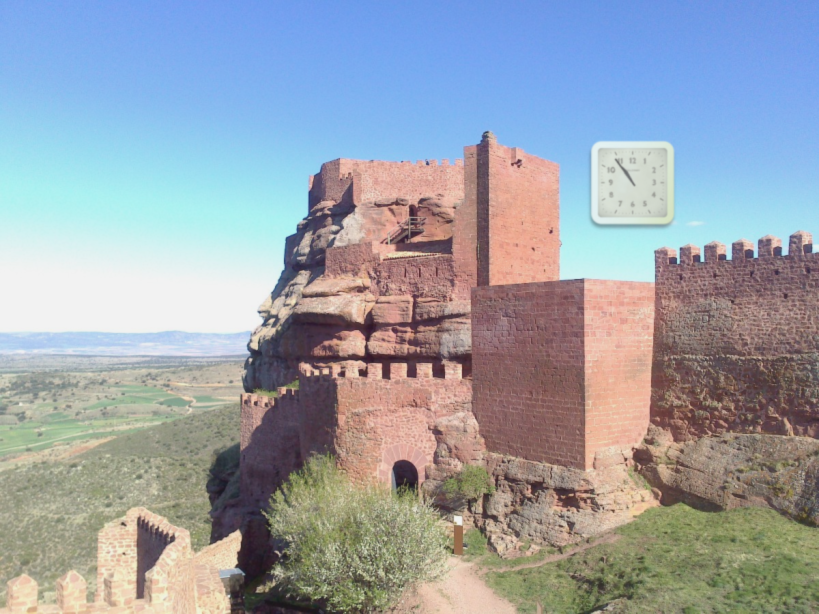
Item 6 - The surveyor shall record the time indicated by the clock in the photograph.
10:54
